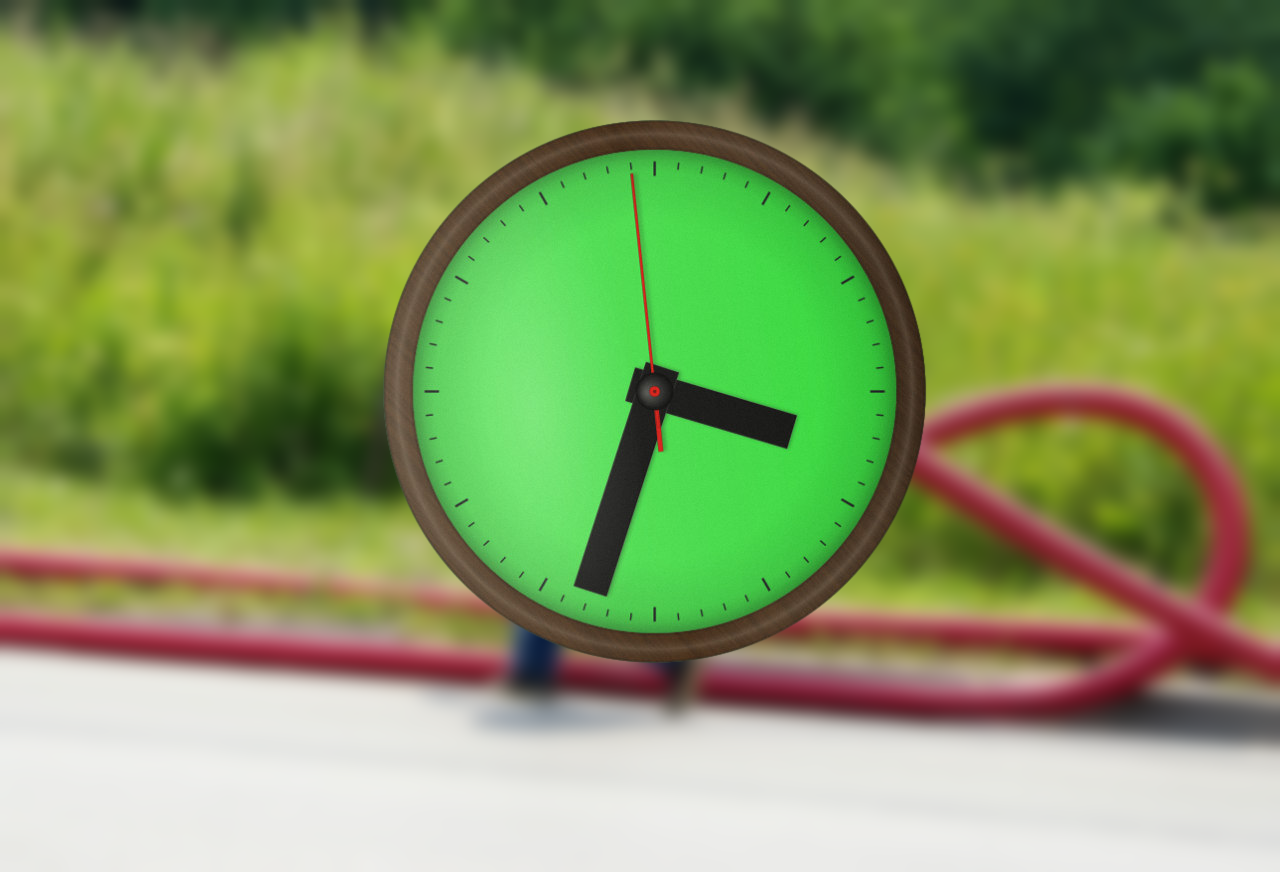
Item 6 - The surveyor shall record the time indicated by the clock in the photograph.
3:32:59
